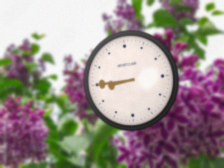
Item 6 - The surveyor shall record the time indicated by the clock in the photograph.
8:45
